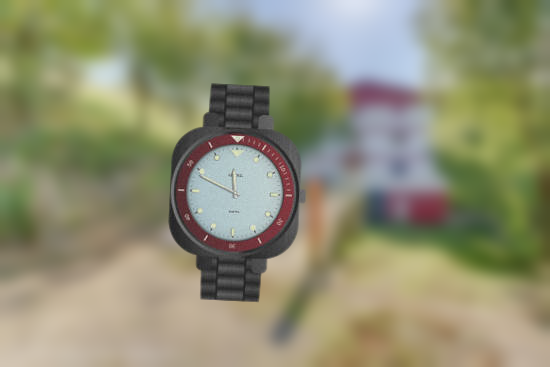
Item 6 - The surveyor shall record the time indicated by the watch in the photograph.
11:49
